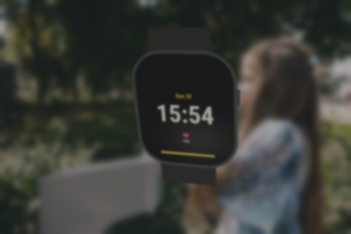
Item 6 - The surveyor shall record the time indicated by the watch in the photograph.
15:54
